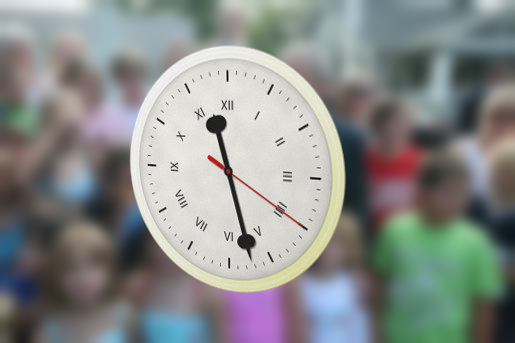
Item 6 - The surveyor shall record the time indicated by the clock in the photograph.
11:27:20
